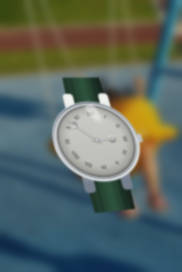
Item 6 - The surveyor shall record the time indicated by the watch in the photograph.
2:52
